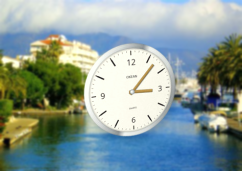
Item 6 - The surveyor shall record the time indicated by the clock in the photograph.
3:07
